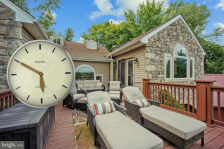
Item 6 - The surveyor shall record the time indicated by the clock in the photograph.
5:50
